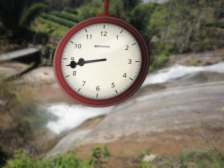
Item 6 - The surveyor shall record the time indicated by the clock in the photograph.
8:43
